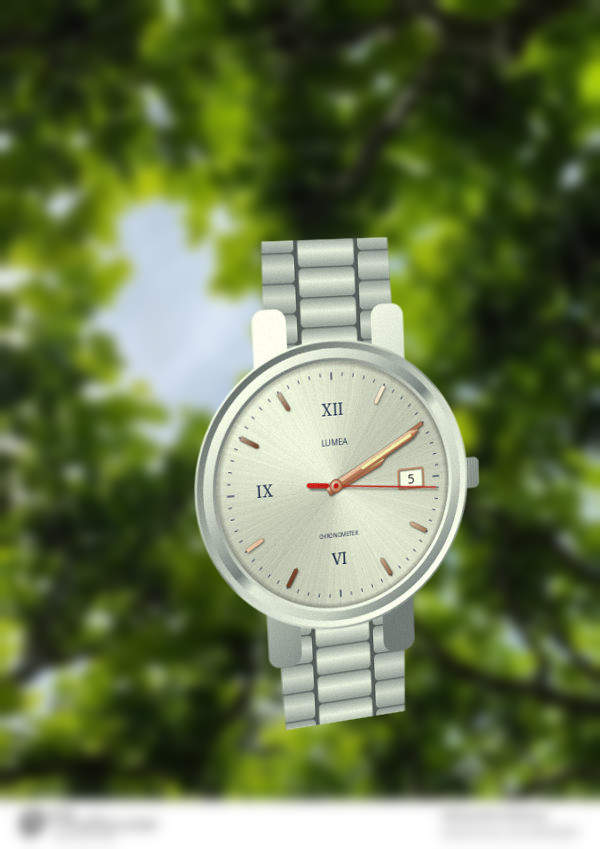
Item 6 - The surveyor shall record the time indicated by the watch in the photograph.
2:10:16
